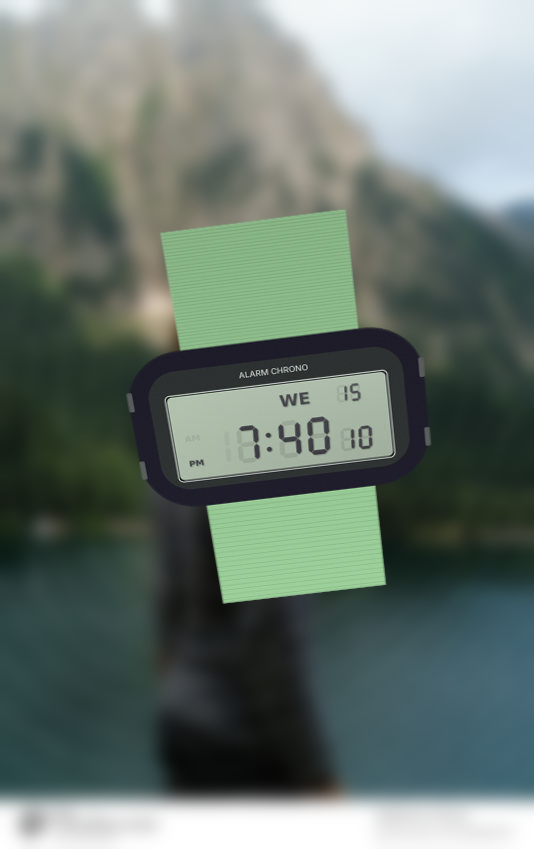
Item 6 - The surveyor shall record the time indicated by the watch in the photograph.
7:40:10
